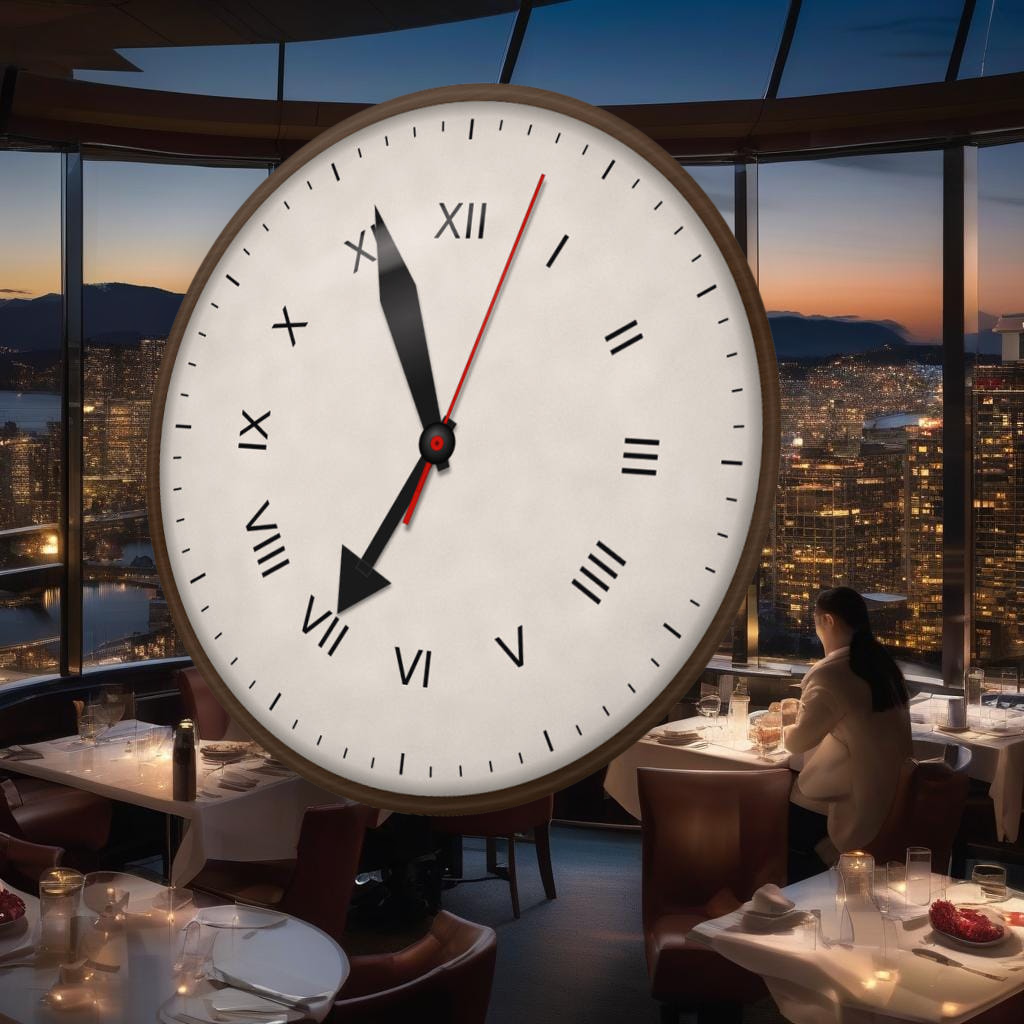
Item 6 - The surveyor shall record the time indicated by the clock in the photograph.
6:56:03
